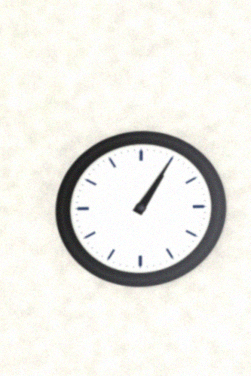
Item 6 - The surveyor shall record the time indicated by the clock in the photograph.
1:05
